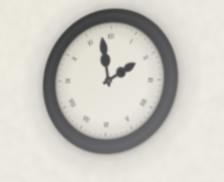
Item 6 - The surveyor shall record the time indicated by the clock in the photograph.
1:58
